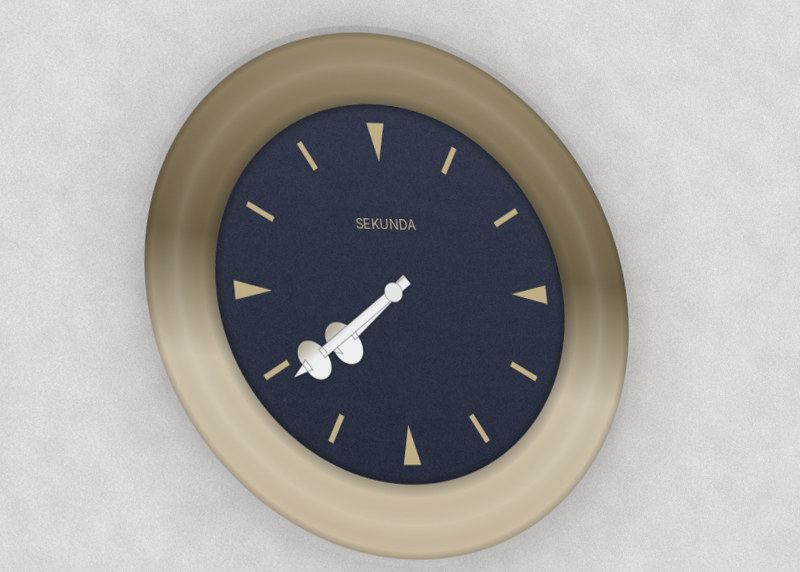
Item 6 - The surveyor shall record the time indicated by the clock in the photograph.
7:39
